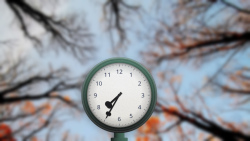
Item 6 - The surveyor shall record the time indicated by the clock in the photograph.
7:35
